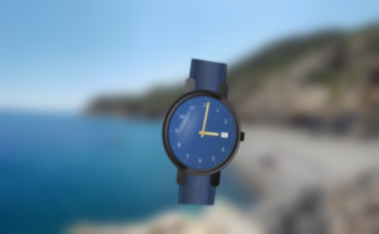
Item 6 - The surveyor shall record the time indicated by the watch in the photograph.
3:01
